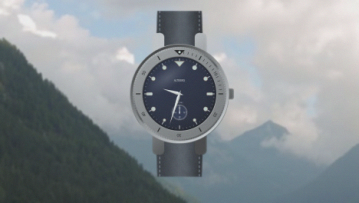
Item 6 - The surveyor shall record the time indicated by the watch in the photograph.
9:33
